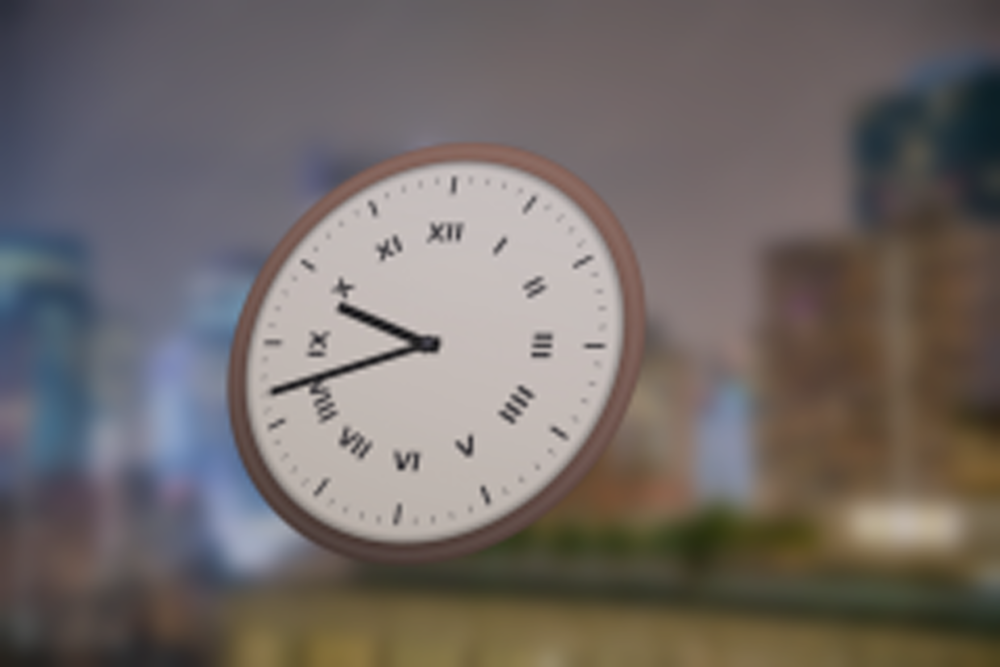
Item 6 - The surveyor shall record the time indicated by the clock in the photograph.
9:42
